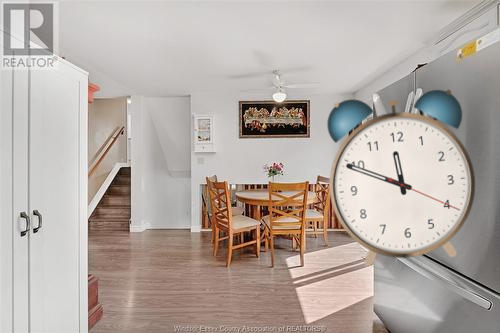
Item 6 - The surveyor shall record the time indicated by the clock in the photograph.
11:49:20
